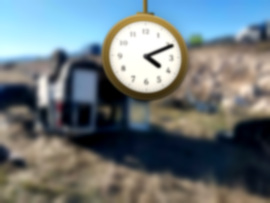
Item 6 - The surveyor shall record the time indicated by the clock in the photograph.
4:11
